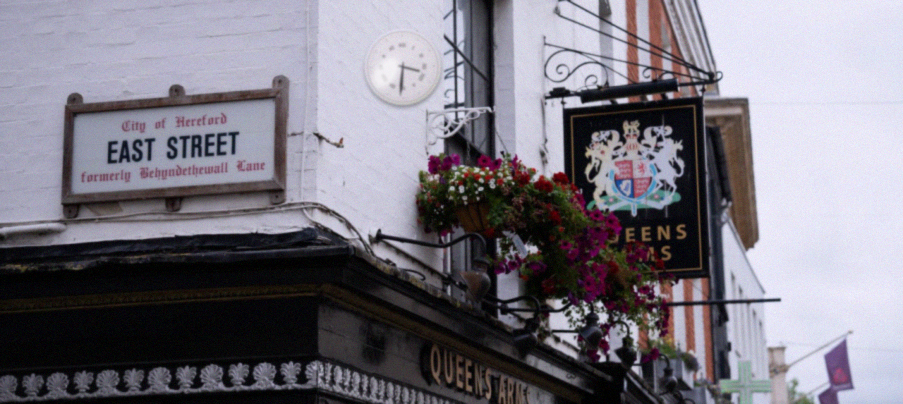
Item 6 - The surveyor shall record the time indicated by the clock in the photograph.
3:31
